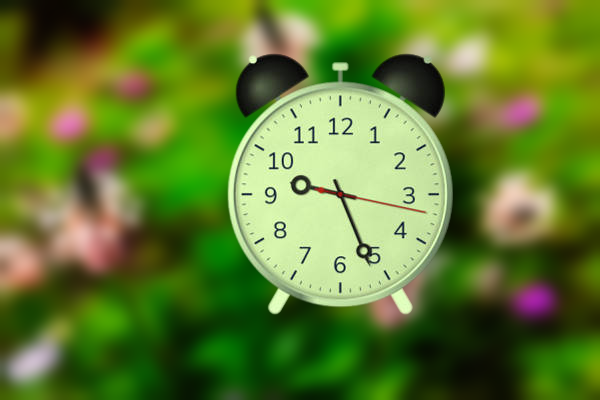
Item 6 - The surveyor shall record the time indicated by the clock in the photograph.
9:26:17
